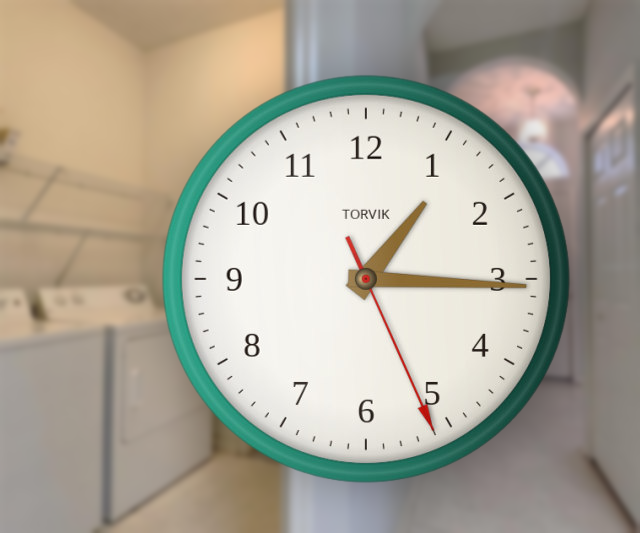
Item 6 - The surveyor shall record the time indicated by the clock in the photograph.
1:15:26
